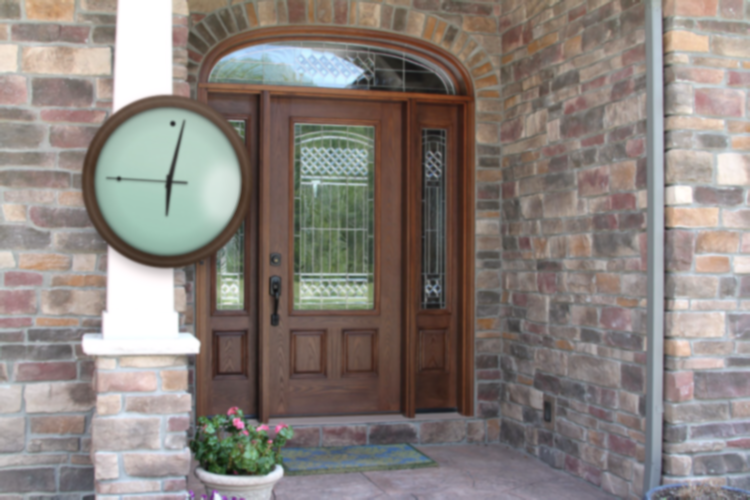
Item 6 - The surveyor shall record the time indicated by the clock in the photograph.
6:01:45
